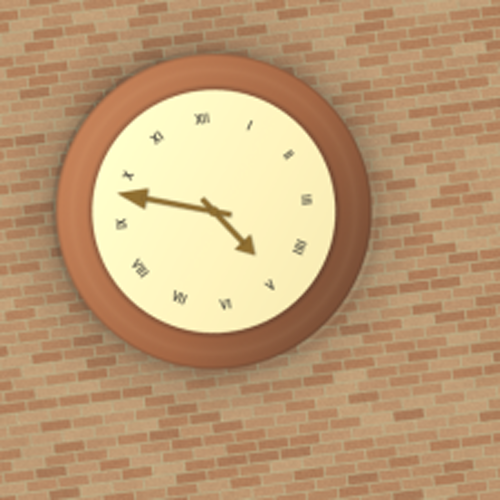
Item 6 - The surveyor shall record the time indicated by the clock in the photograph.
4:48
